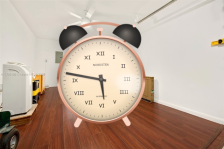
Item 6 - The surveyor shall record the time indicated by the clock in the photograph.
5:47
